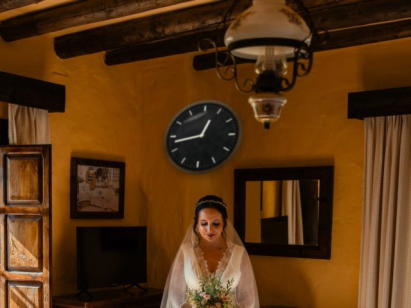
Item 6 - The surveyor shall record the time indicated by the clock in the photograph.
12:43
